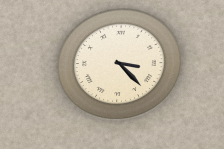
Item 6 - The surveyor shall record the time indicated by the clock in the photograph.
3:23
